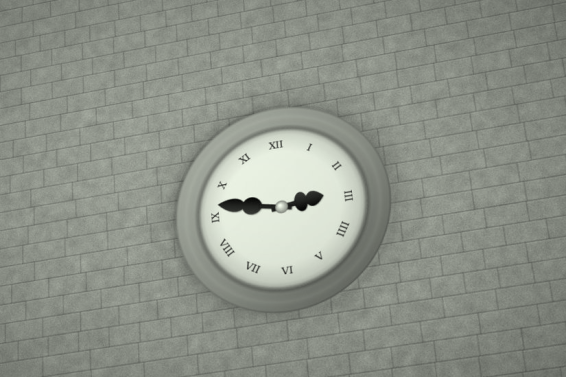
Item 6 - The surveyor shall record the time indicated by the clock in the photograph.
2:47
